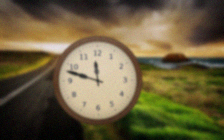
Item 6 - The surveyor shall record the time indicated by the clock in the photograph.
11:48
